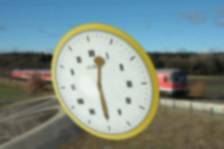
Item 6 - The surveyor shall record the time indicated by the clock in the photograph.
12:30
